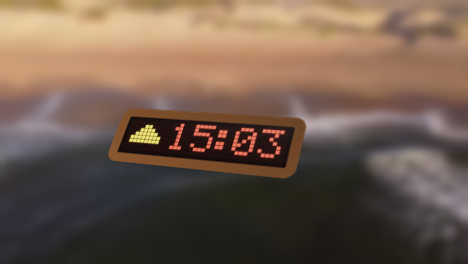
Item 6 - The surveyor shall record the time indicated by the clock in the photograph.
15:03
